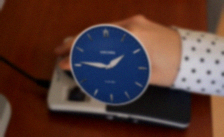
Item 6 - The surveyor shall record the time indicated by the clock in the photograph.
1:46
